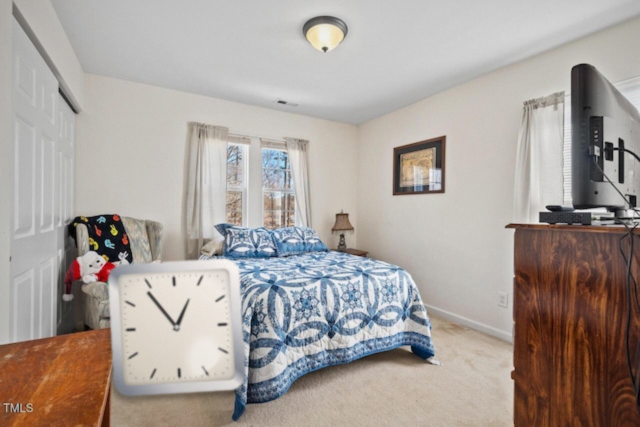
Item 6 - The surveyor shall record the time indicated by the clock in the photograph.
12:54
